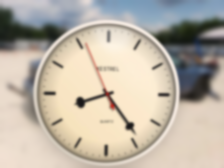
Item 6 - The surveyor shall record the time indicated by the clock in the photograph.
8:23:56
